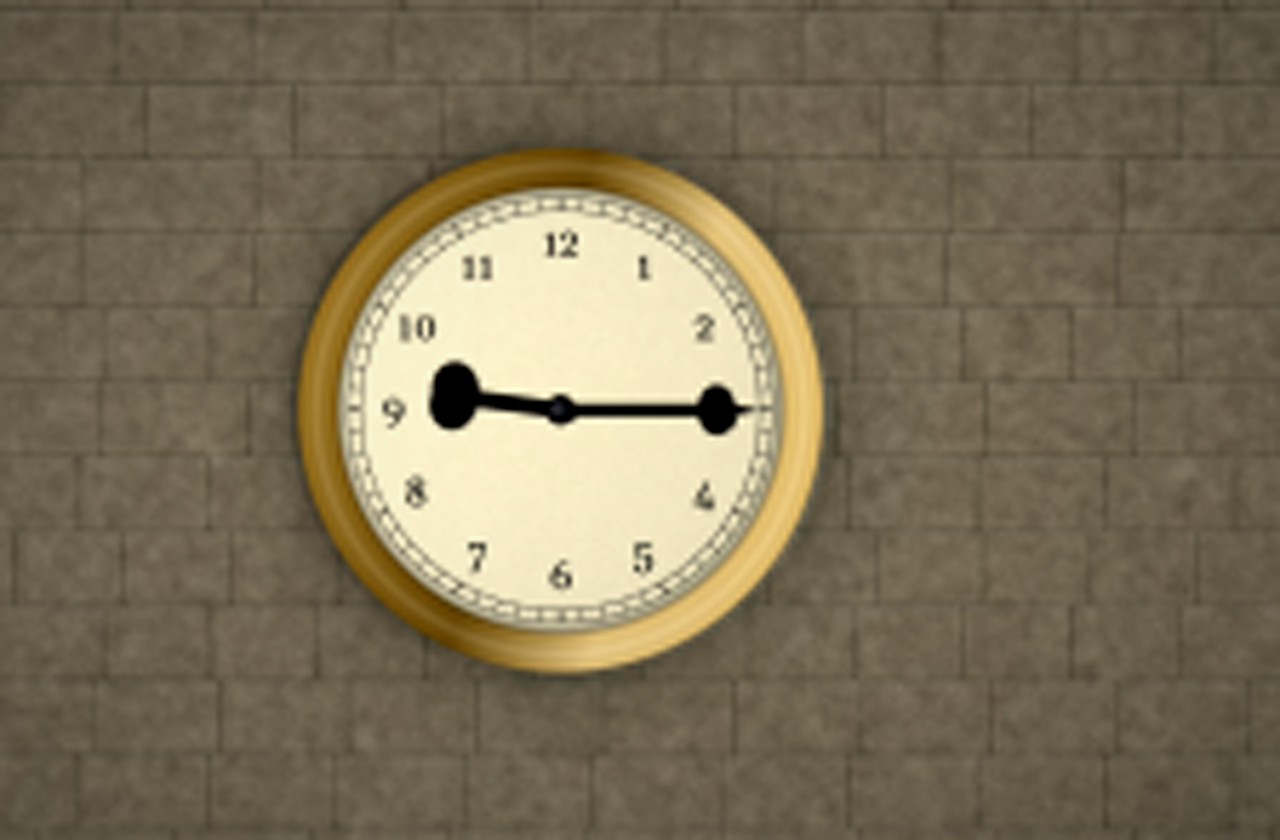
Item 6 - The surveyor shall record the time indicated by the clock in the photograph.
9:15
